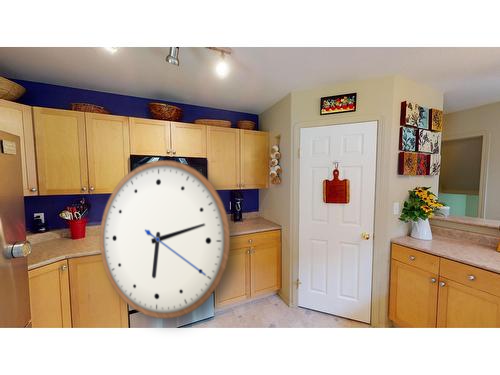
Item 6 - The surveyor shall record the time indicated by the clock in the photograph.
6:12:20
